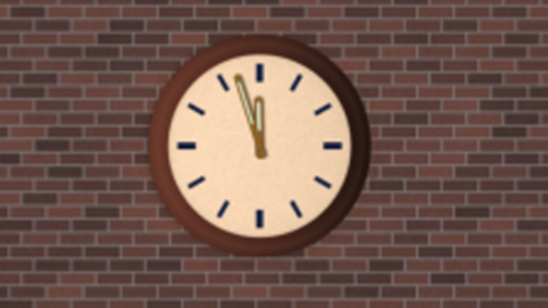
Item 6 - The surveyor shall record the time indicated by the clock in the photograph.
11:57
